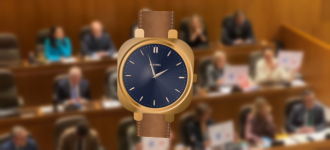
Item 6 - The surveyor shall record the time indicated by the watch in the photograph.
1:57
